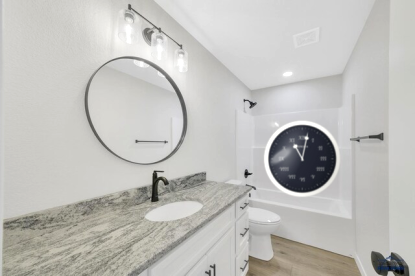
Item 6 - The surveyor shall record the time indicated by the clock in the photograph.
11:02
